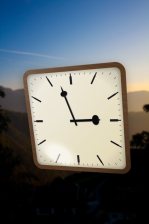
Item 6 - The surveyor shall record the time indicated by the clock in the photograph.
2:57
